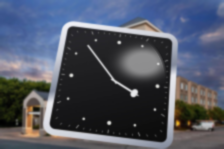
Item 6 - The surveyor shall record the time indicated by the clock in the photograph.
3:53
